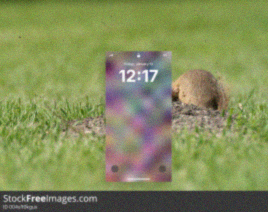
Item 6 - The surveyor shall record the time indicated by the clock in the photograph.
12:17
